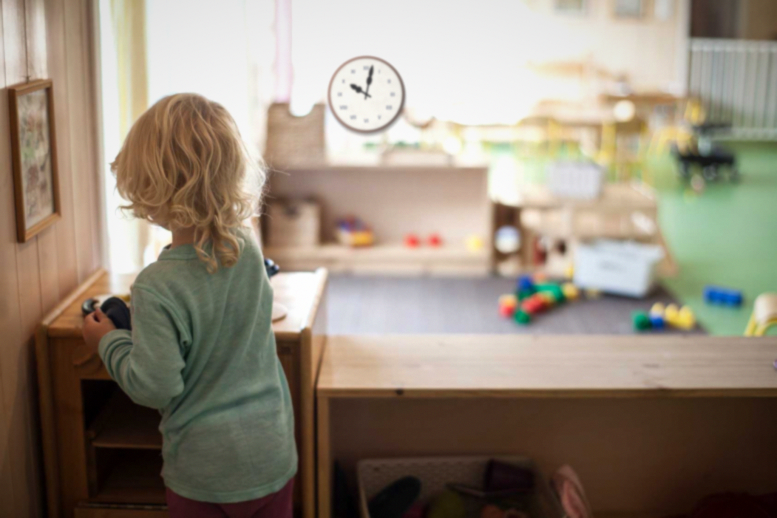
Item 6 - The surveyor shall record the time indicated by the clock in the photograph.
10:02
